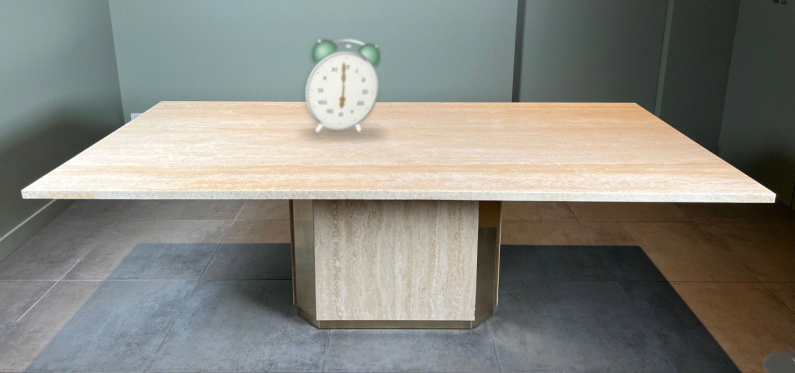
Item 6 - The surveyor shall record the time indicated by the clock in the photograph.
5:59
